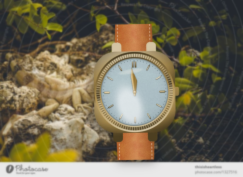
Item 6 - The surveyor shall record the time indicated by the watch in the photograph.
11:59
